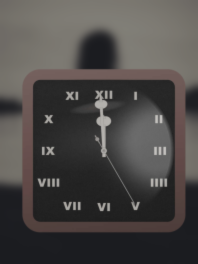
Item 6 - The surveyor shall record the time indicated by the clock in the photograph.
11:59:25
